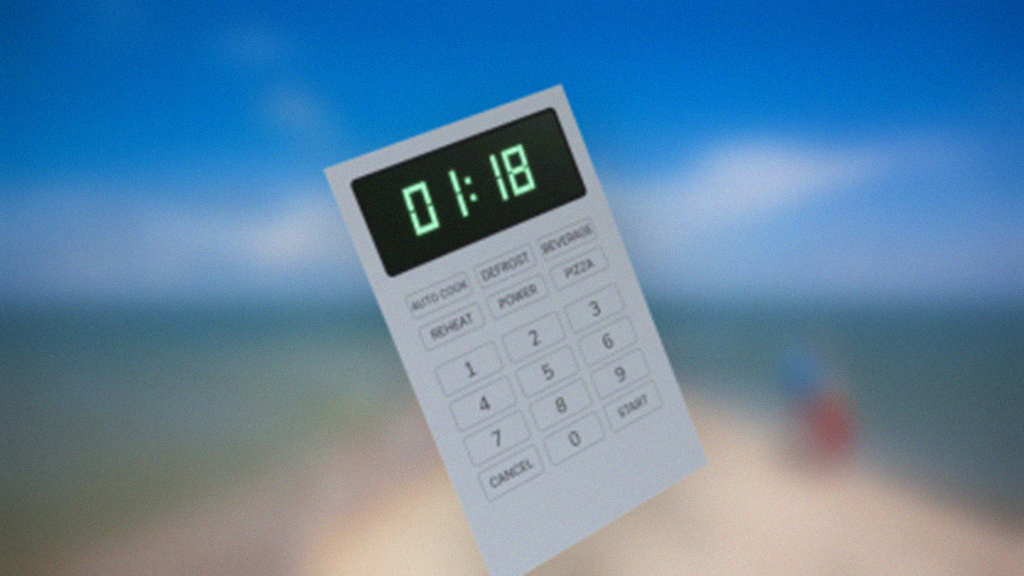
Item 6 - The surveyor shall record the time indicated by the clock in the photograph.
1:18
